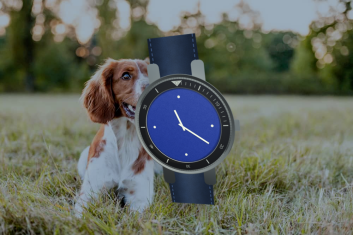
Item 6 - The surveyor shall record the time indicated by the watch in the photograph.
11:21
